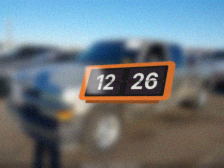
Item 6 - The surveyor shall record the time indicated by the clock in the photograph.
12:26
